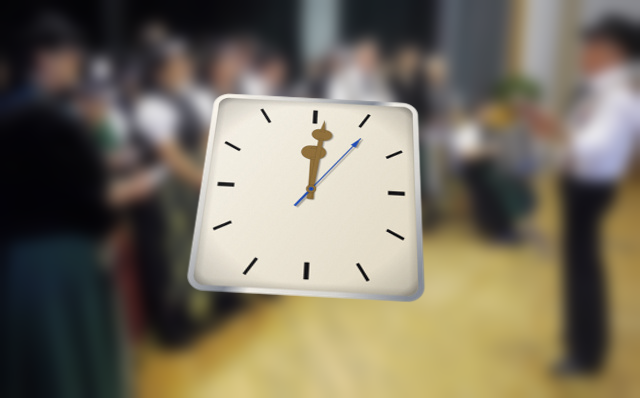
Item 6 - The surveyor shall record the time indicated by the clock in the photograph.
12:01:06
